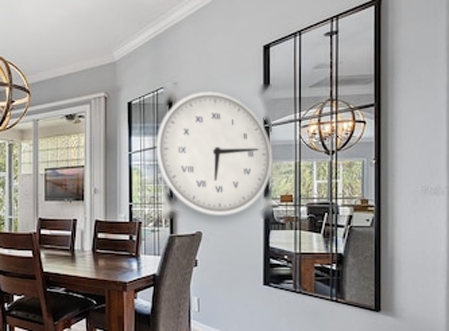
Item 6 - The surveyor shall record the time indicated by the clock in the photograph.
6:14
